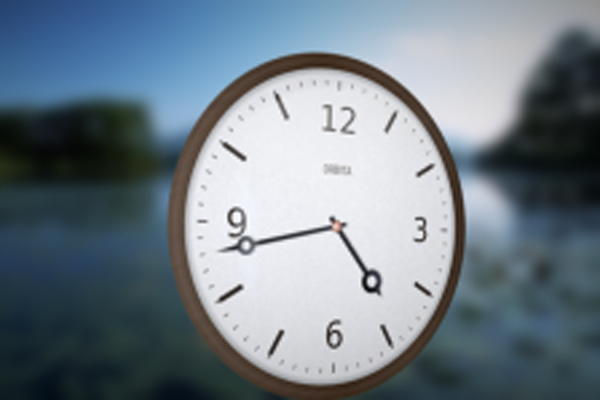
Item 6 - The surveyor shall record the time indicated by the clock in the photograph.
4:43
